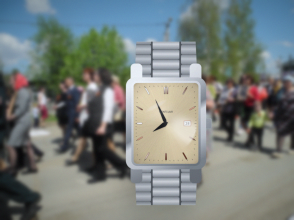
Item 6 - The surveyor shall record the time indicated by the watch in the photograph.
7:56
